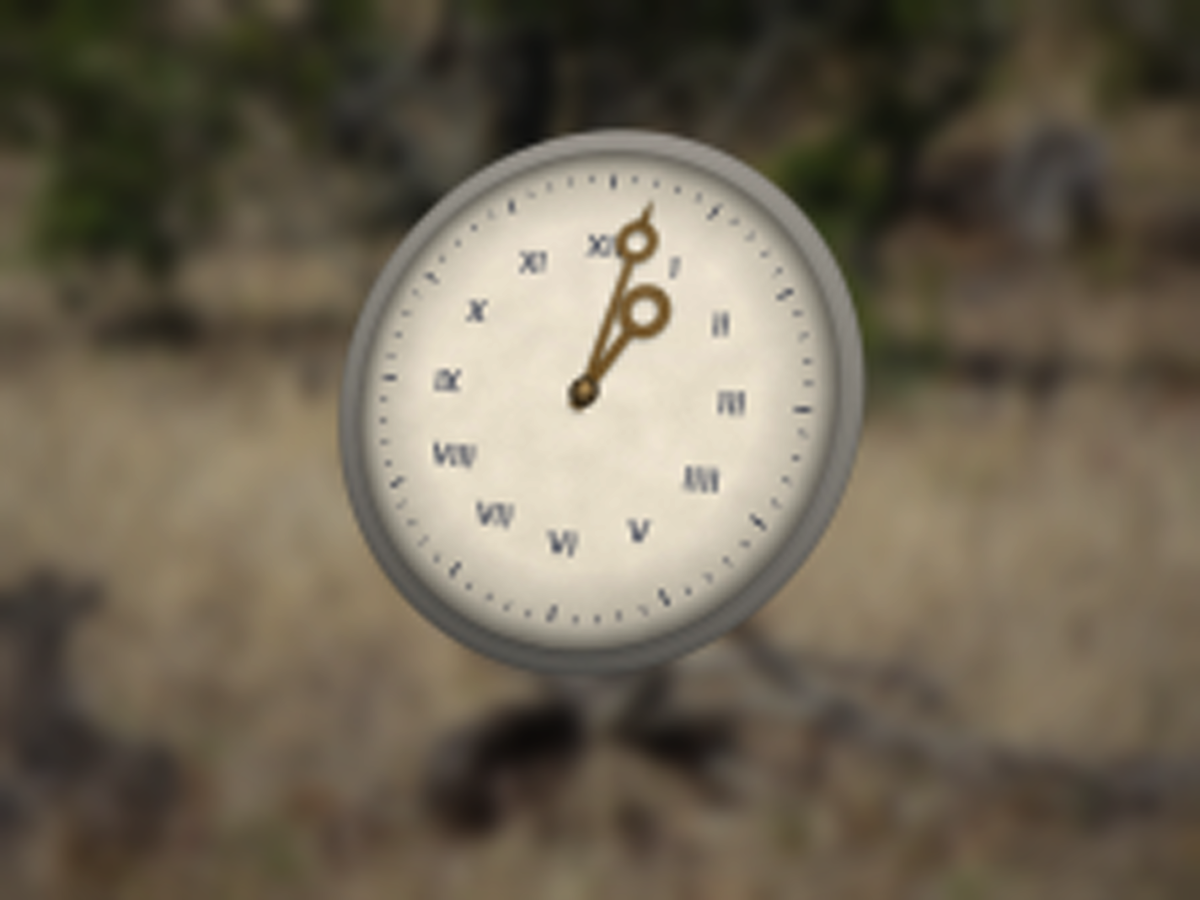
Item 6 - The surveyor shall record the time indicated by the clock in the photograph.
1:02
